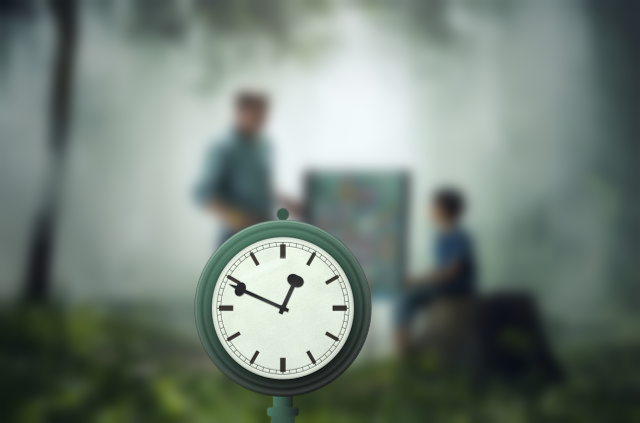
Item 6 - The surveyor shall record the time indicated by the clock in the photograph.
12:49
